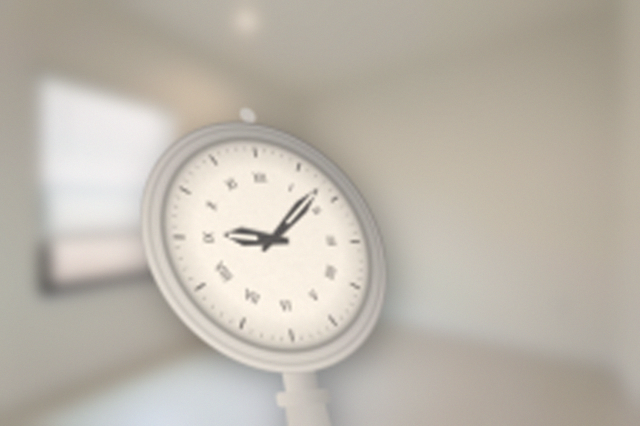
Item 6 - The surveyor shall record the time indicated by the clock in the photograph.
9:08
